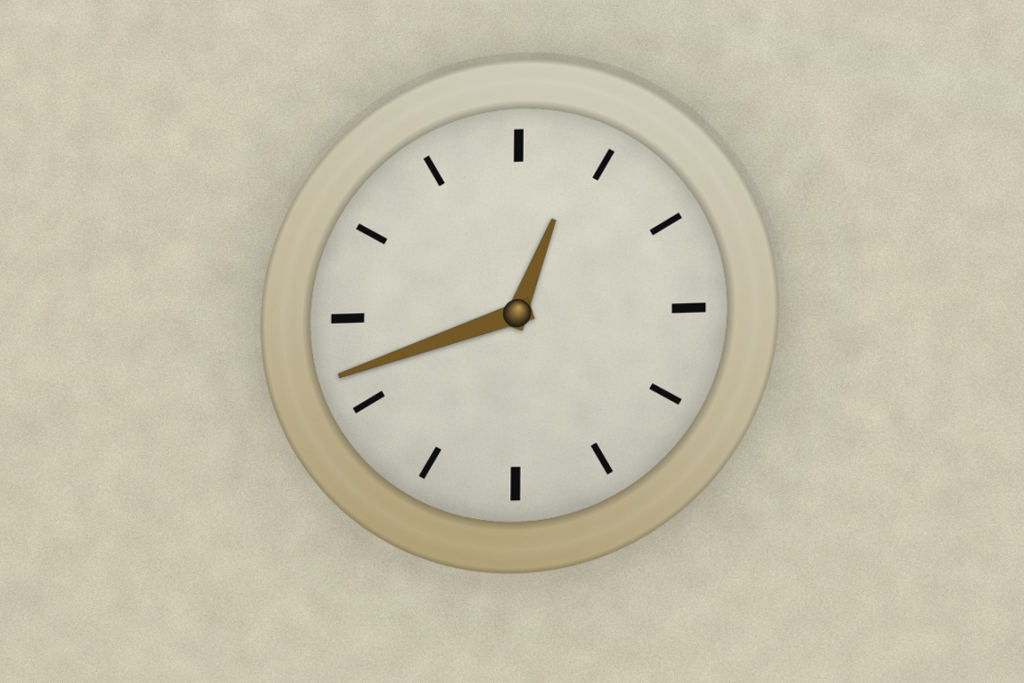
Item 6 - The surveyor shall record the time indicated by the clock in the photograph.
12:42
